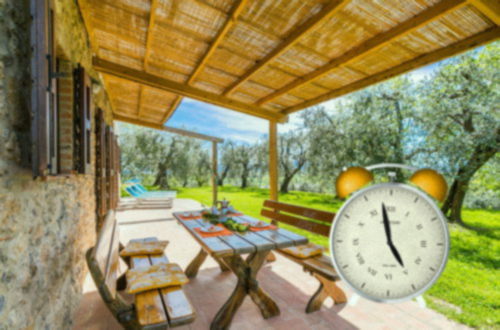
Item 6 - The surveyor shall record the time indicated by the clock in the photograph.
4:58
